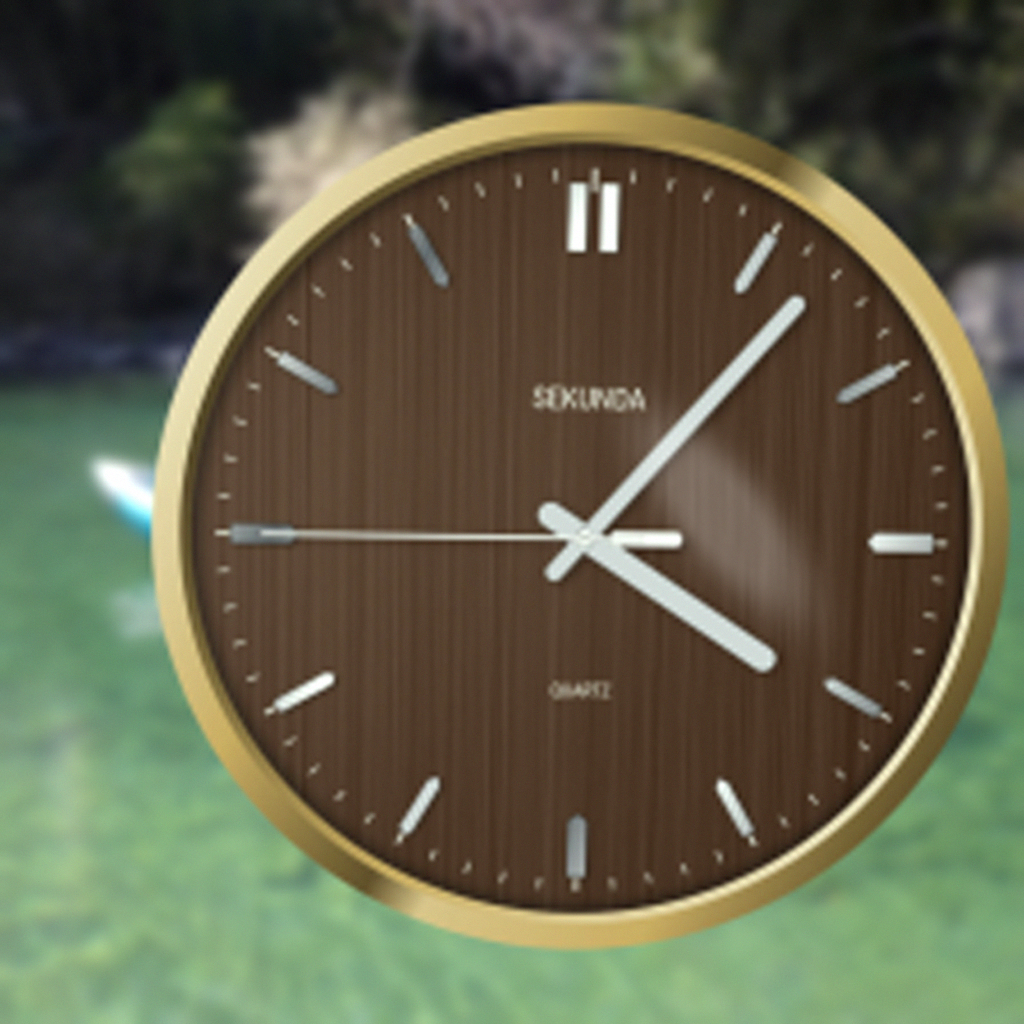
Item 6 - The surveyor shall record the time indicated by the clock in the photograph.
4:06:45
